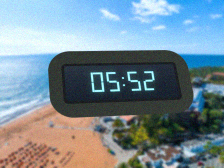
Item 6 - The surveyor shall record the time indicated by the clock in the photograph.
5:52
